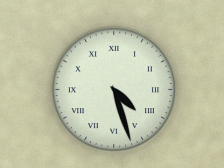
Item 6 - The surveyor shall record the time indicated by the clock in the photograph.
4:27
